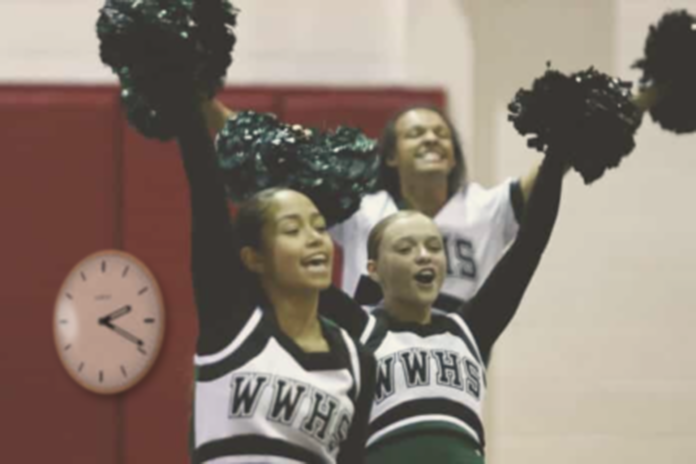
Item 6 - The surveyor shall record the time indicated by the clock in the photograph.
2:19
